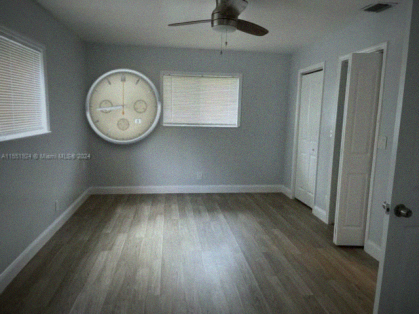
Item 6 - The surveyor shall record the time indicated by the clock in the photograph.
8:44
